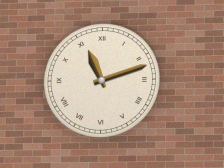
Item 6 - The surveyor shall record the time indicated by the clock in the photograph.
11:12
